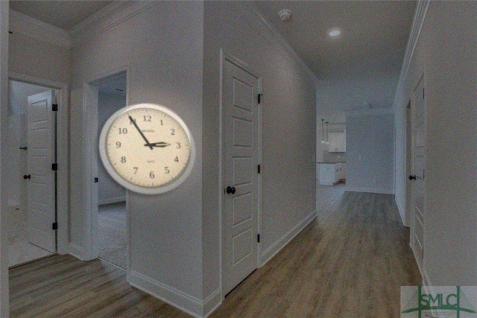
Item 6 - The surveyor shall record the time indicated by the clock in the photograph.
2:55
